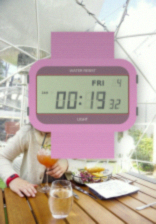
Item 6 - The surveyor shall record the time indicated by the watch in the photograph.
0:19:32
